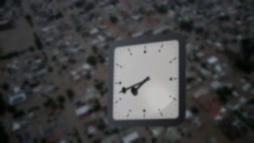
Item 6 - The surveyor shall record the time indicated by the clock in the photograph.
7:42
